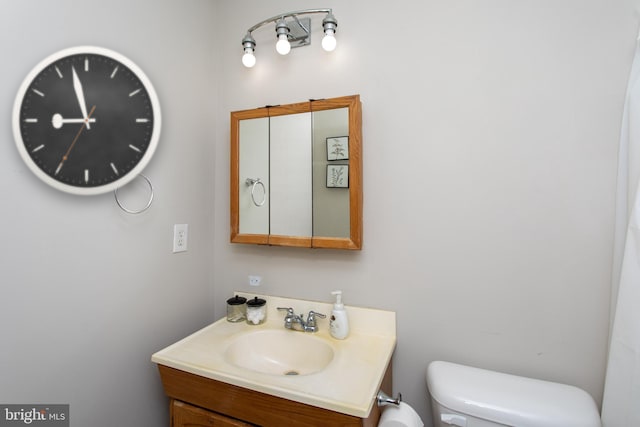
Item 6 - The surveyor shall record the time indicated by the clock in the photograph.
8:57:35
